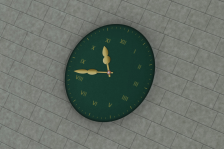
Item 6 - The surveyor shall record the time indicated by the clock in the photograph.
10:42
